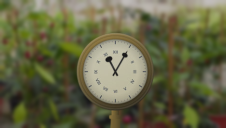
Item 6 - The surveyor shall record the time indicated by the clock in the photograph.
11:05
